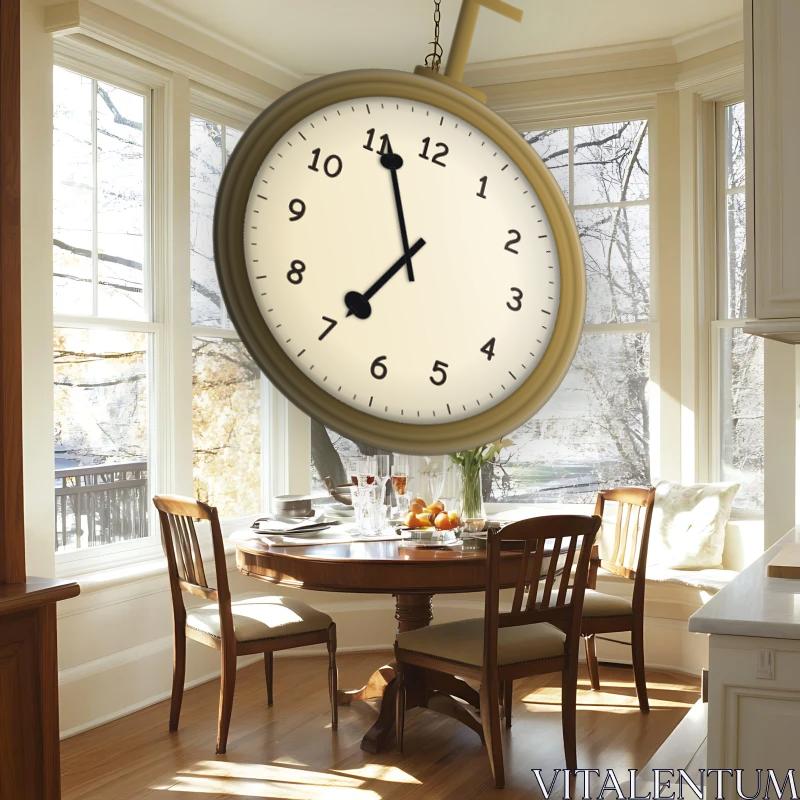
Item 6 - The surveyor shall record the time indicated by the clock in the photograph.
6:56
